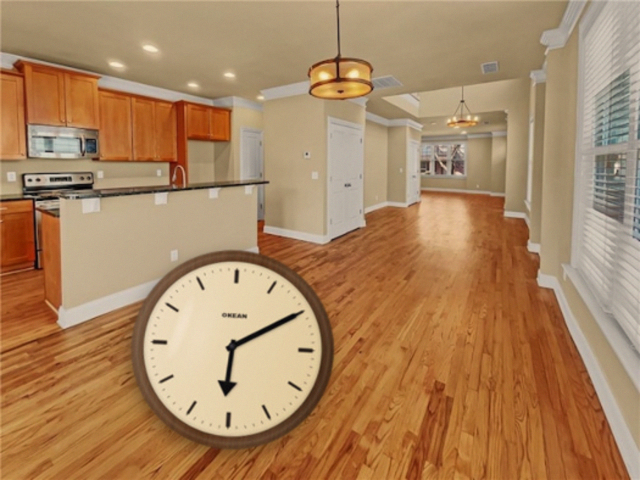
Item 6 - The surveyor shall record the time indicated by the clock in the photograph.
6:10
